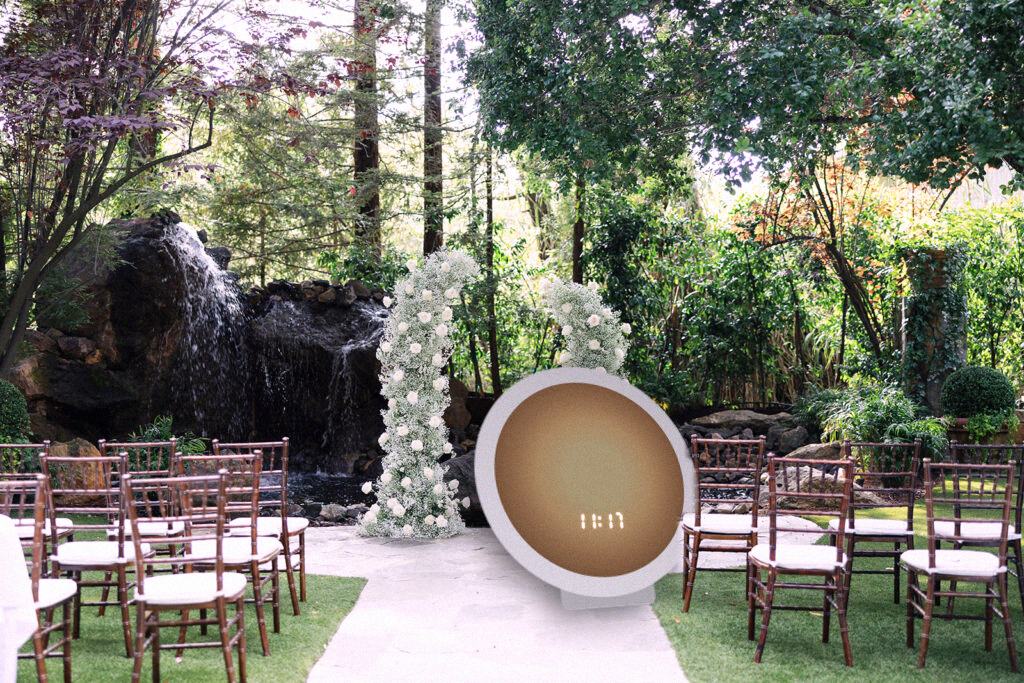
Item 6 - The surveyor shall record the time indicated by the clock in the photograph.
11:17
